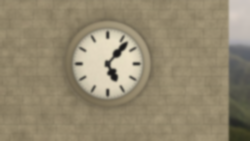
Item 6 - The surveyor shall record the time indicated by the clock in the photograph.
5:07
